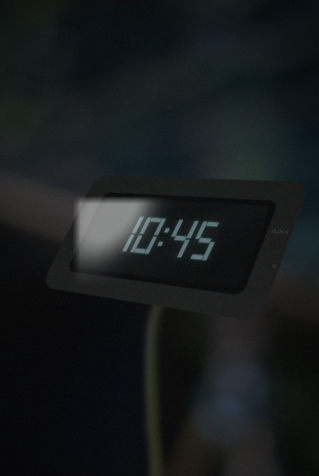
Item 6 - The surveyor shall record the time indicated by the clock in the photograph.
10:45
